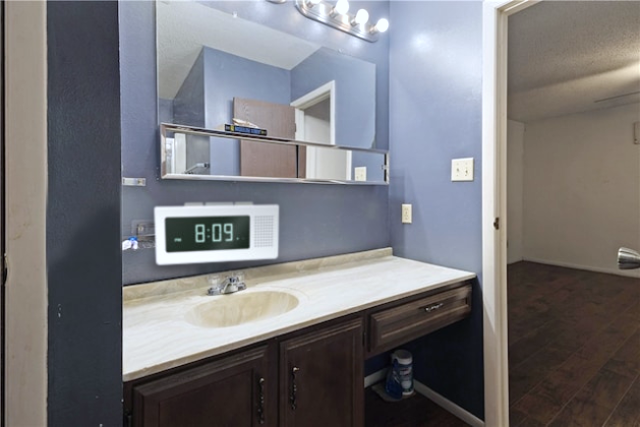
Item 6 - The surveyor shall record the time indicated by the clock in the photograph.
8:09
